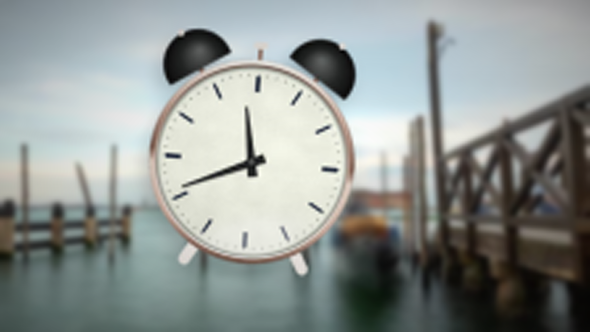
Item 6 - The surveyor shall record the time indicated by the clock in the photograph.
11:41
